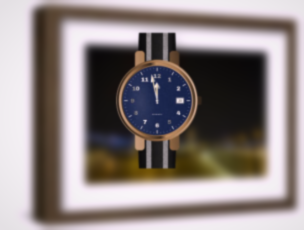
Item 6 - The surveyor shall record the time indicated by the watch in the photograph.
11:58
